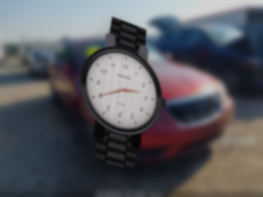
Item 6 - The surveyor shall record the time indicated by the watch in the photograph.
2:40
